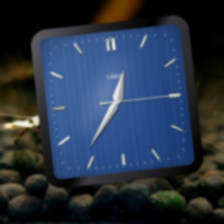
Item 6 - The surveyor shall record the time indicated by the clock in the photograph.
12:36:15
